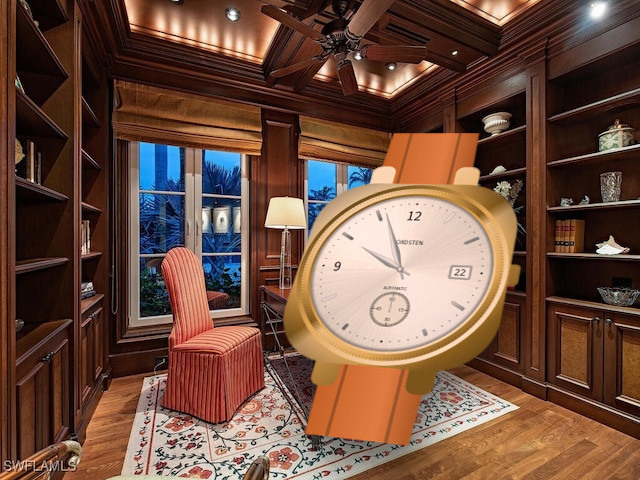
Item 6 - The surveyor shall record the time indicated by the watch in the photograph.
9:56
